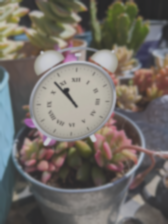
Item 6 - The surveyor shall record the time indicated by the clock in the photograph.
10:53
